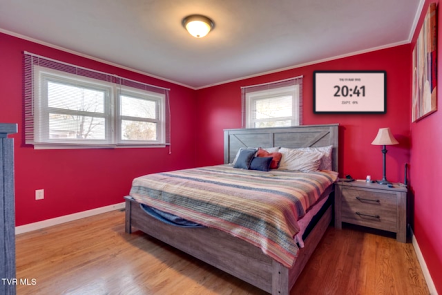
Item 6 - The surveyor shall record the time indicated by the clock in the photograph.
20:41
